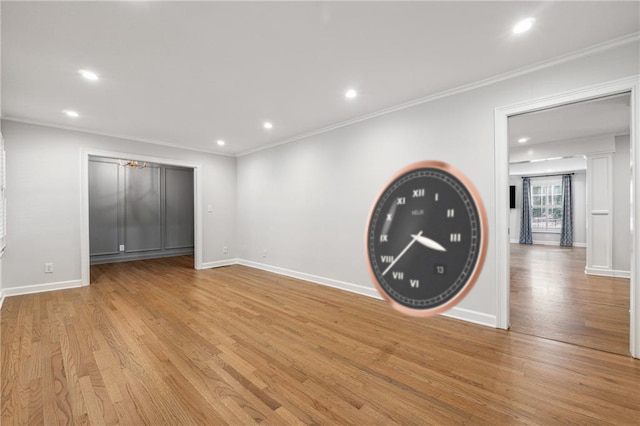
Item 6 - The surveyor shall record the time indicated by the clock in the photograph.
3:38
